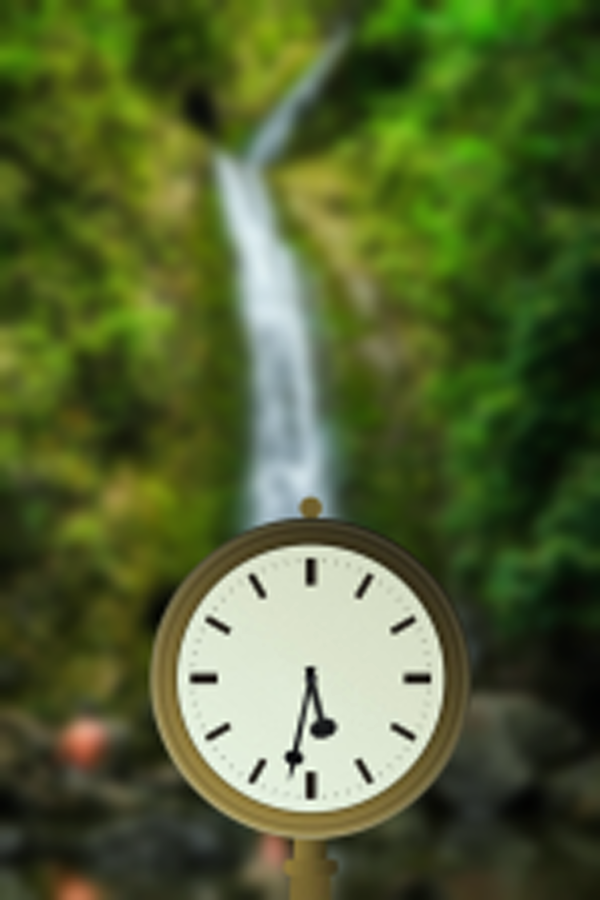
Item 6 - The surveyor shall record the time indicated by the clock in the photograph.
5:32
